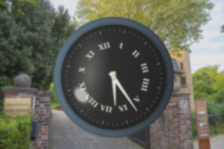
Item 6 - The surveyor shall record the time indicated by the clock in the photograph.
6:27
